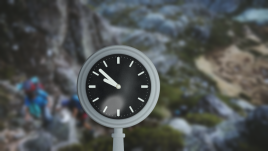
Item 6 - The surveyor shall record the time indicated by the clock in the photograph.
9:52
